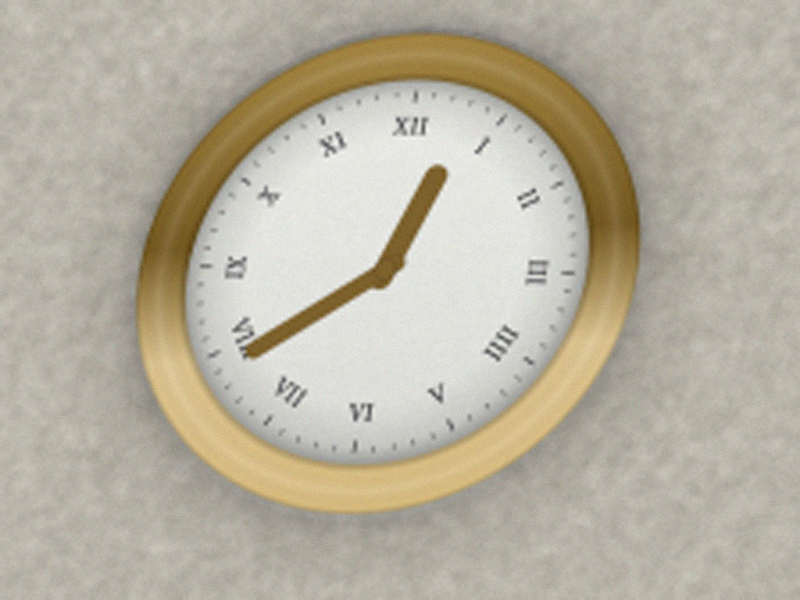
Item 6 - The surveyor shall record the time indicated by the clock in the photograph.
12:39
